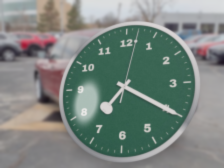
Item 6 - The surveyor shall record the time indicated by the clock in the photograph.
7:20:02
